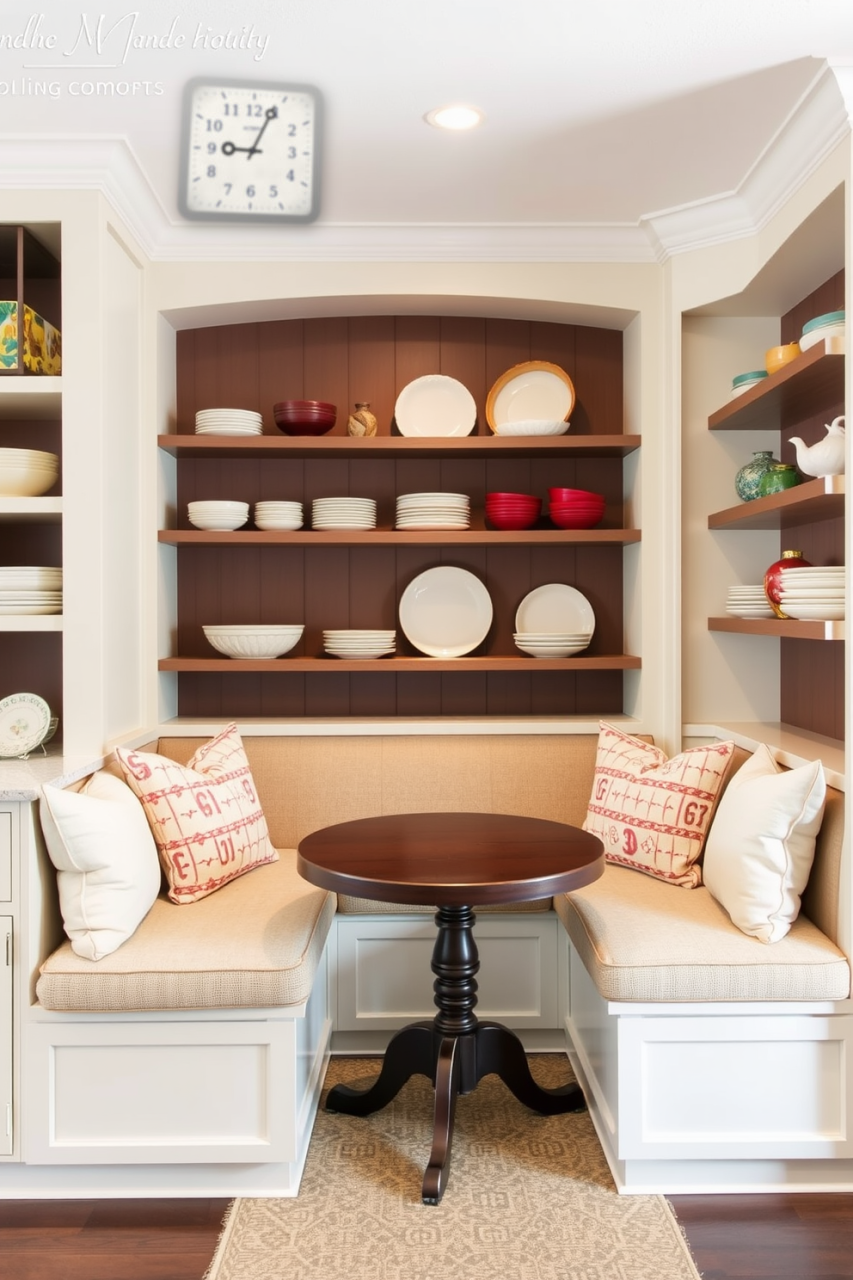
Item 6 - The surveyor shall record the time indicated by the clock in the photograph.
9:04
